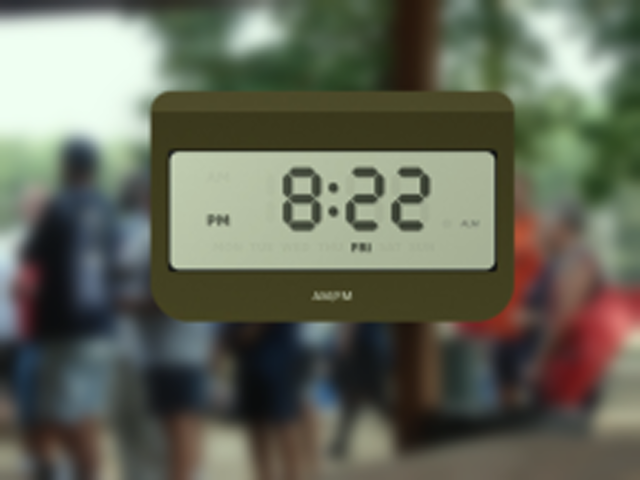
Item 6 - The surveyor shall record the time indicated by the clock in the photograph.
8:22
